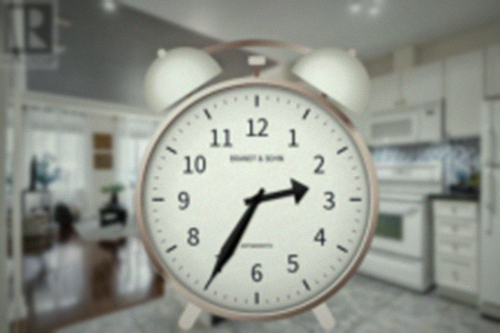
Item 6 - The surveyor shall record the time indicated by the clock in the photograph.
2:35
